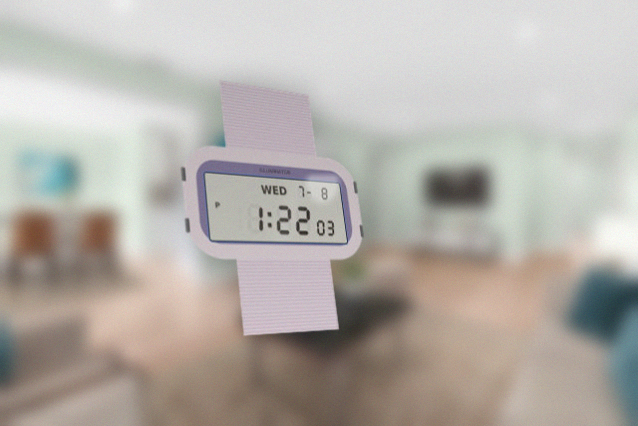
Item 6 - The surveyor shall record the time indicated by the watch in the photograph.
1:22:03
